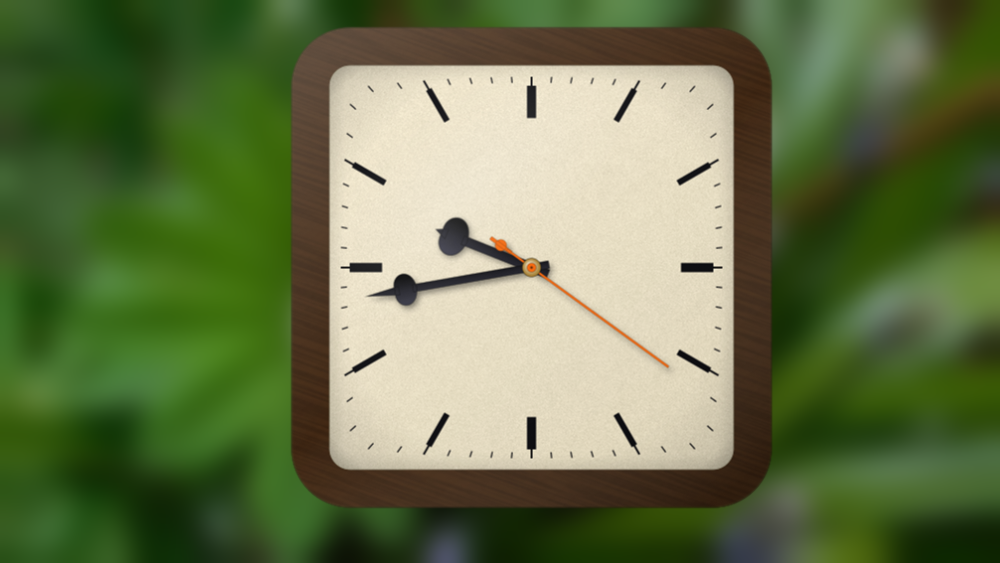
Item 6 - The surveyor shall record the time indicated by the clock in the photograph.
9:43:21
